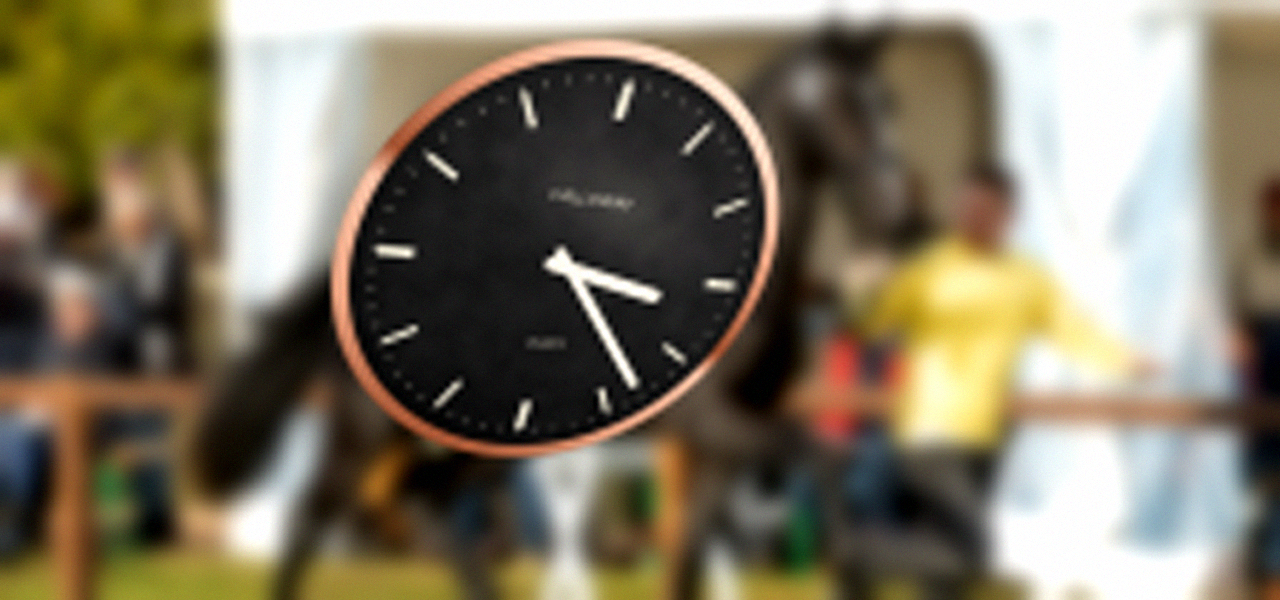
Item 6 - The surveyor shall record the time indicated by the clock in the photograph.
3:23
